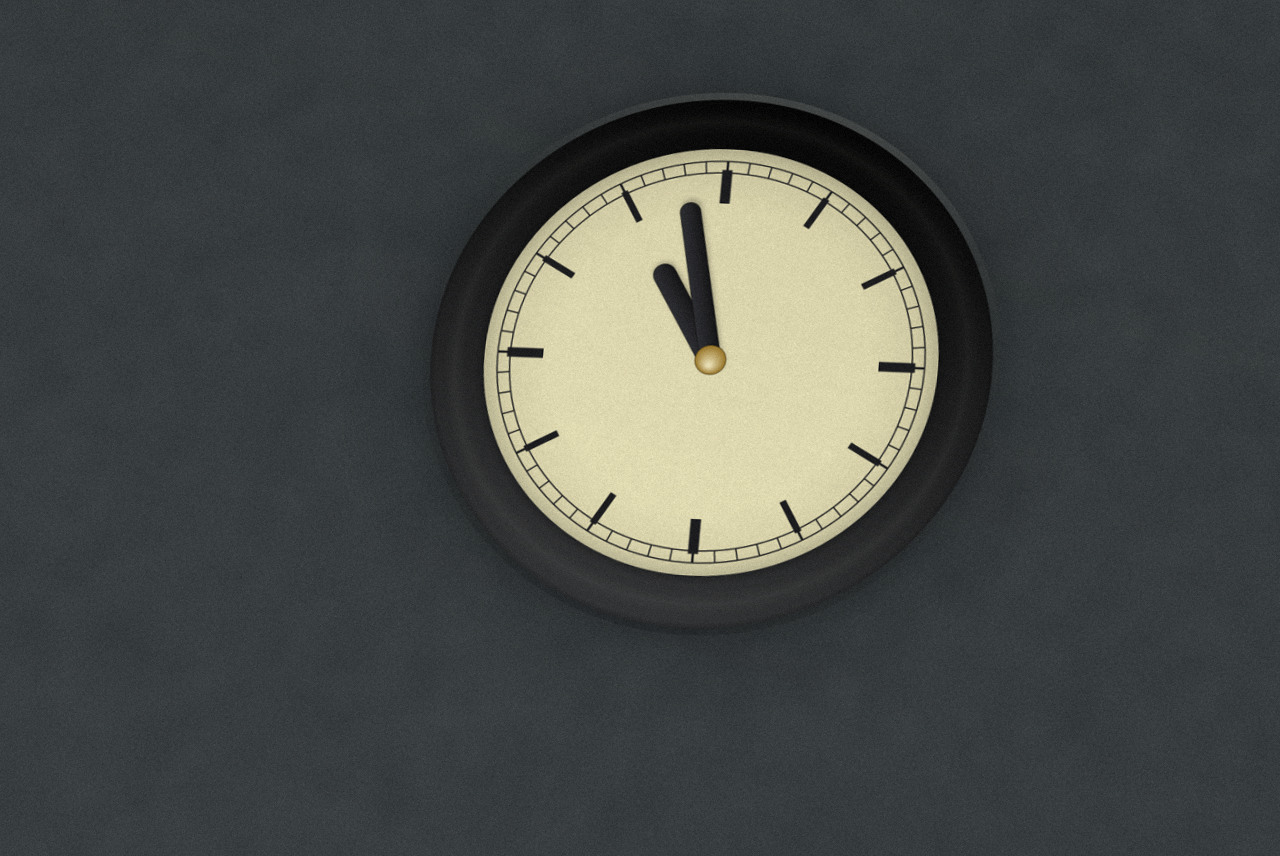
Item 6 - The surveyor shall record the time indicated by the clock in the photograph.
10:58
